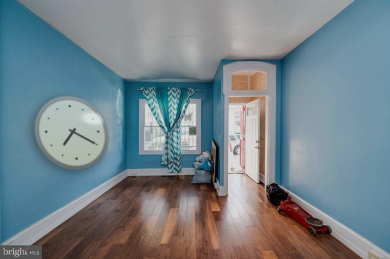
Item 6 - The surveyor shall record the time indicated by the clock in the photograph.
7:20
